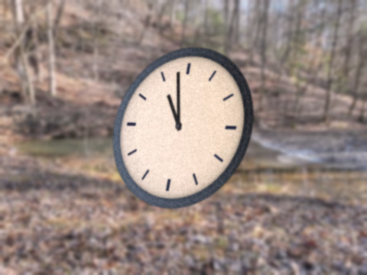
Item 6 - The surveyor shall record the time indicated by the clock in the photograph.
10:58
